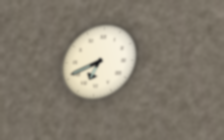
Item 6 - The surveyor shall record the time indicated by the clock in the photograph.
6:41
